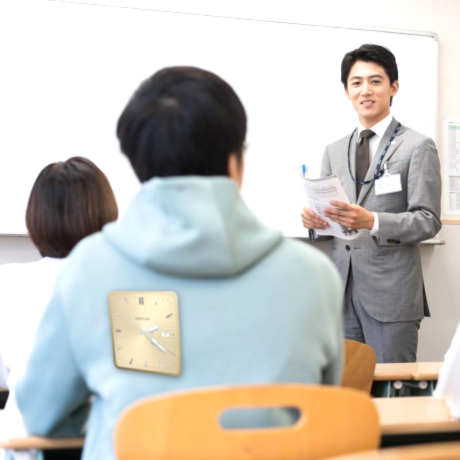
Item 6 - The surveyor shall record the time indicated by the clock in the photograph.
2:21
